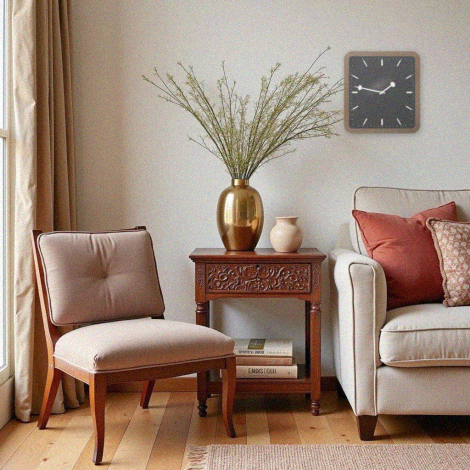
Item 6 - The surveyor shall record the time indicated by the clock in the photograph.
1:47
